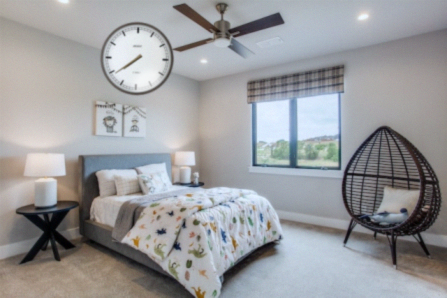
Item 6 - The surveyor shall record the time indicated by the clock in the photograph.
7:39
